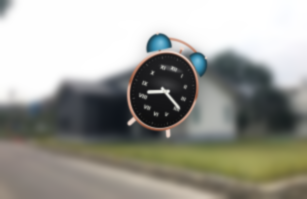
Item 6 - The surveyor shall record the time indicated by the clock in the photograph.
8:19
